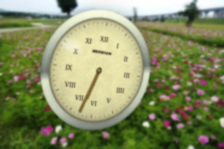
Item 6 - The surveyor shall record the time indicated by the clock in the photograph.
6:33
